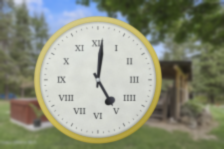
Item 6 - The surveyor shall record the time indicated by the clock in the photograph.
5:01
